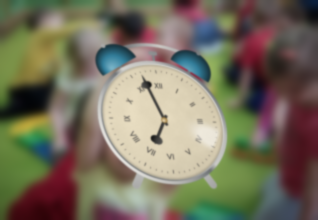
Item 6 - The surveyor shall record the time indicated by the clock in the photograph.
6:57
